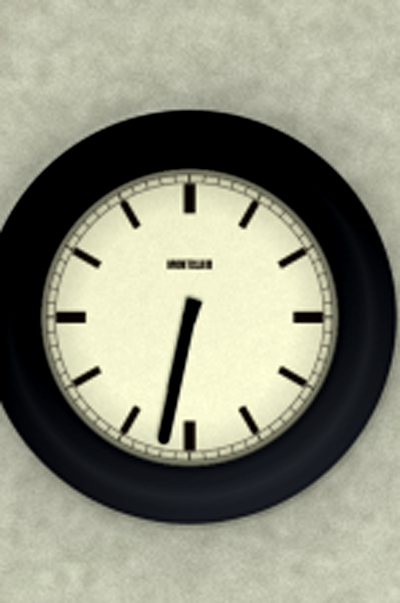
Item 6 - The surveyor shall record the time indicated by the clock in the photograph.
6:32
